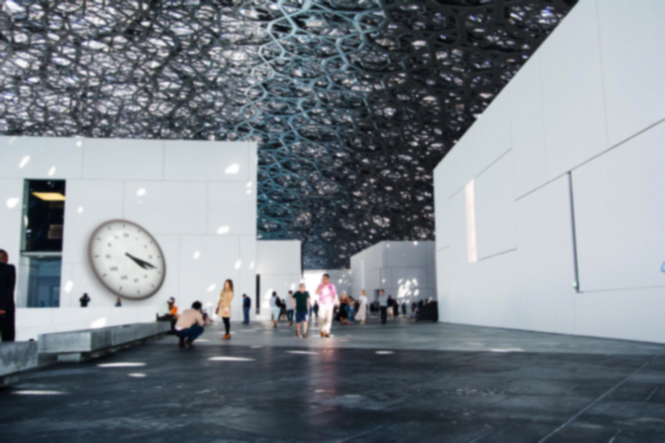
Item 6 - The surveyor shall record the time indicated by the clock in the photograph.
4:19
